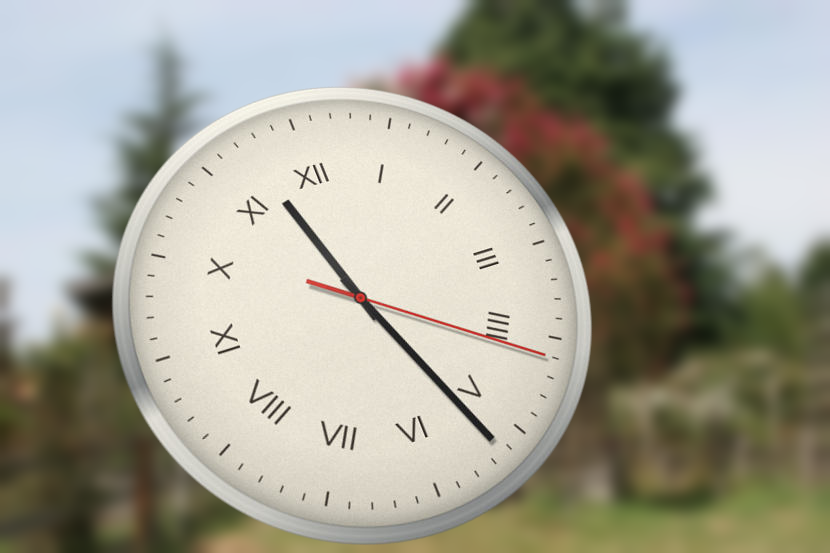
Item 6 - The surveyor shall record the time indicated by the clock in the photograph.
11:26:21
